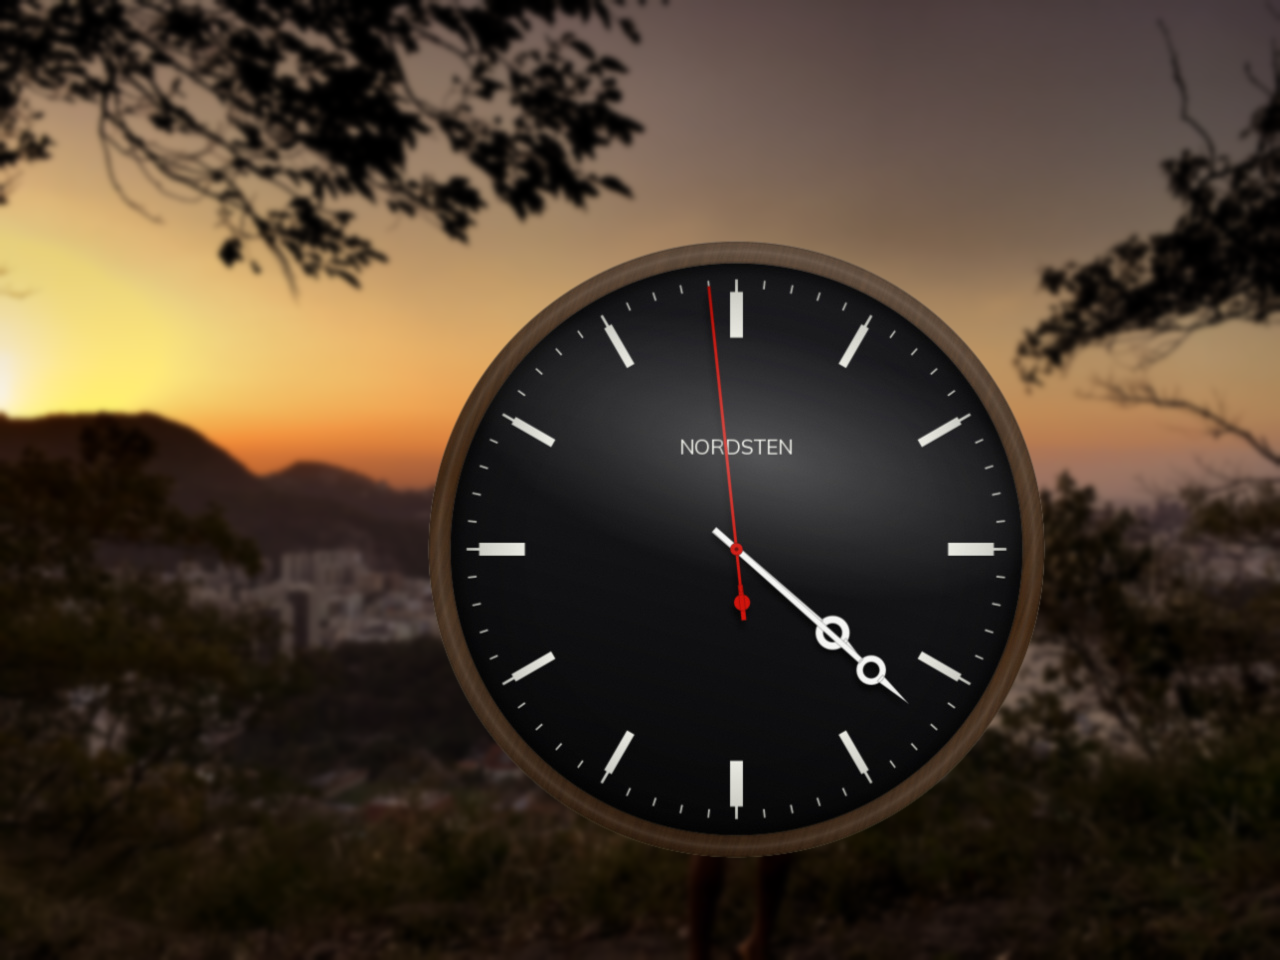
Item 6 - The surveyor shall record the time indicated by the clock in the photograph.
4:21:59
